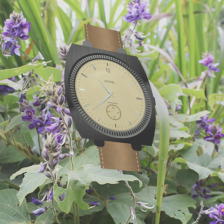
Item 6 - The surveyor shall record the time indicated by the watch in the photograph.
10:38
